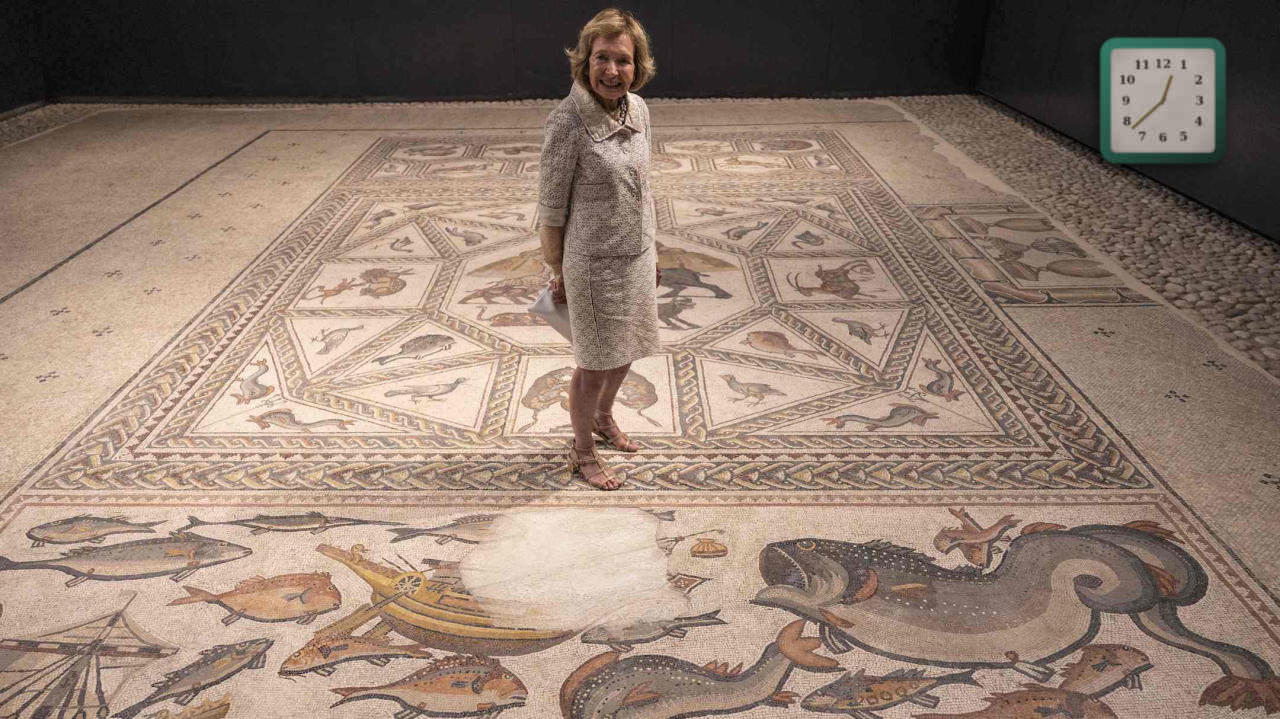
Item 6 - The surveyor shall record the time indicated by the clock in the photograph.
12:38
